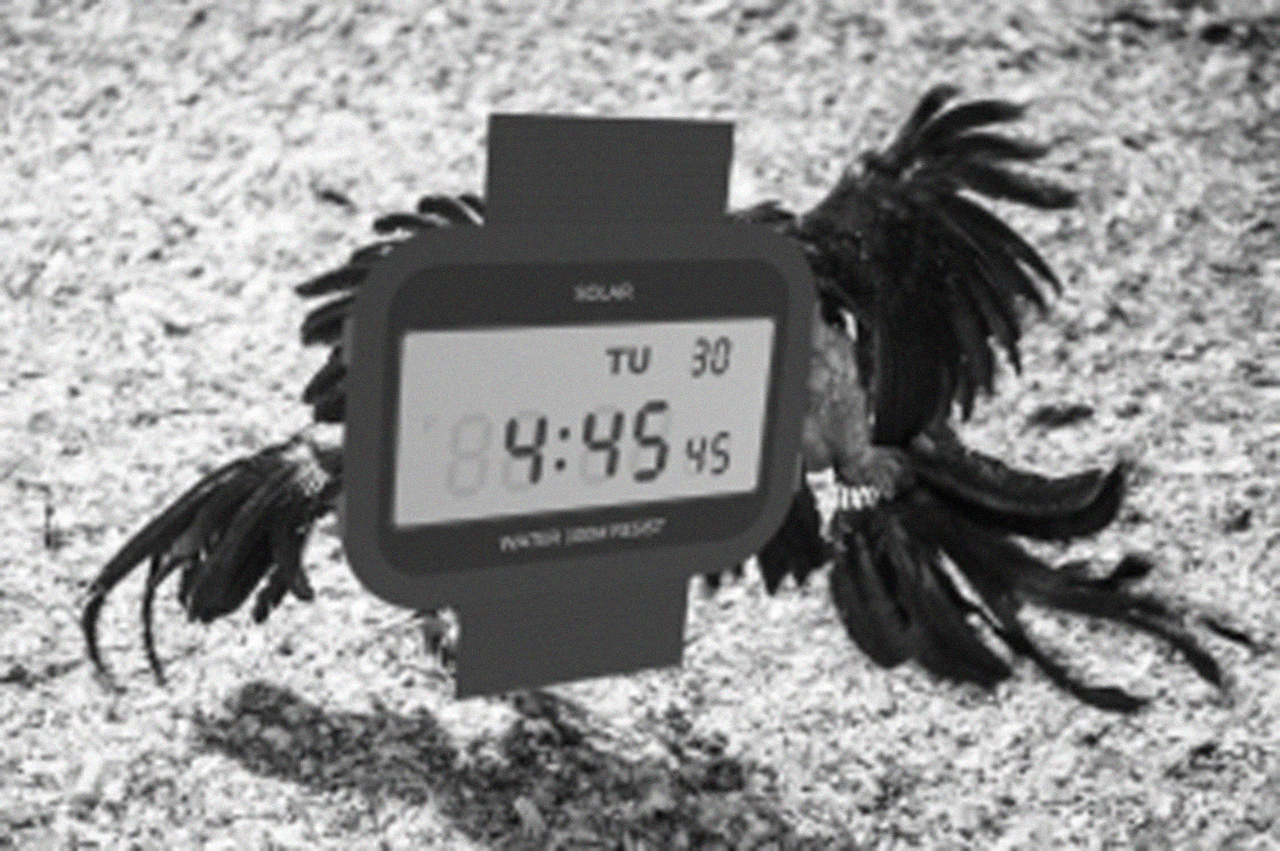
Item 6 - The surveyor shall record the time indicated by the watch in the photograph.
4:45:45
